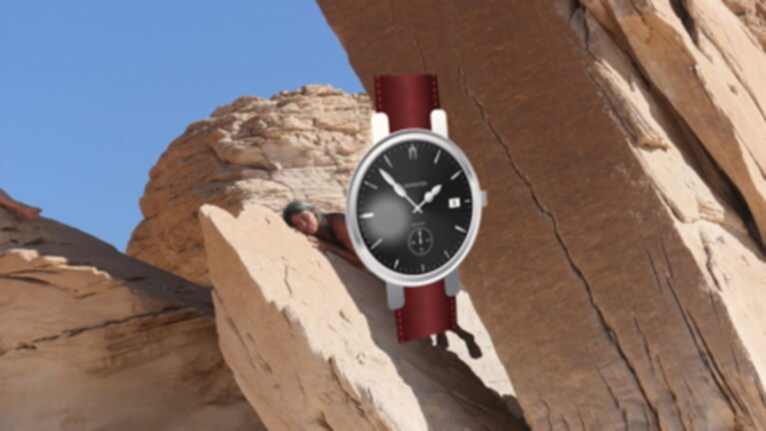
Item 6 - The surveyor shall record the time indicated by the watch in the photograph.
1:53
